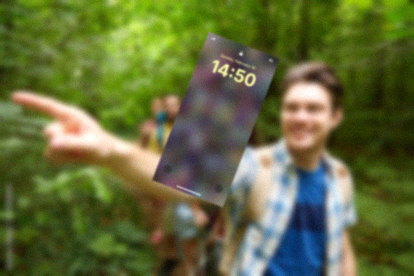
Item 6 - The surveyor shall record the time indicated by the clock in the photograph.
14:50
